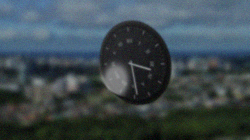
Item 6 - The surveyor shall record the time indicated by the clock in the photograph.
3:29
